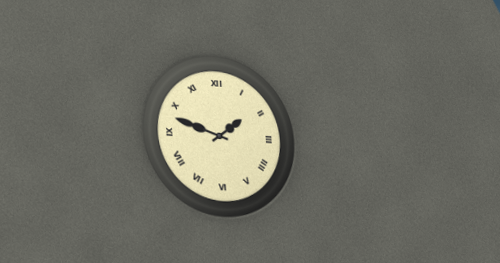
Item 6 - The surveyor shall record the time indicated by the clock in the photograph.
1:48
